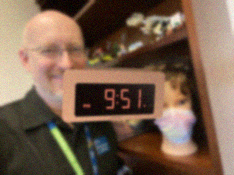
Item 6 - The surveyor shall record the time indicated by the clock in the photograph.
9:51
